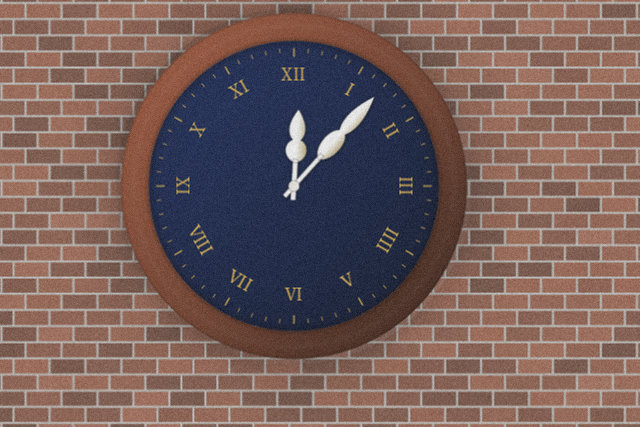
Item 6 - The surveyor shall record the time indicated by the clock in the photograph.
12:07
